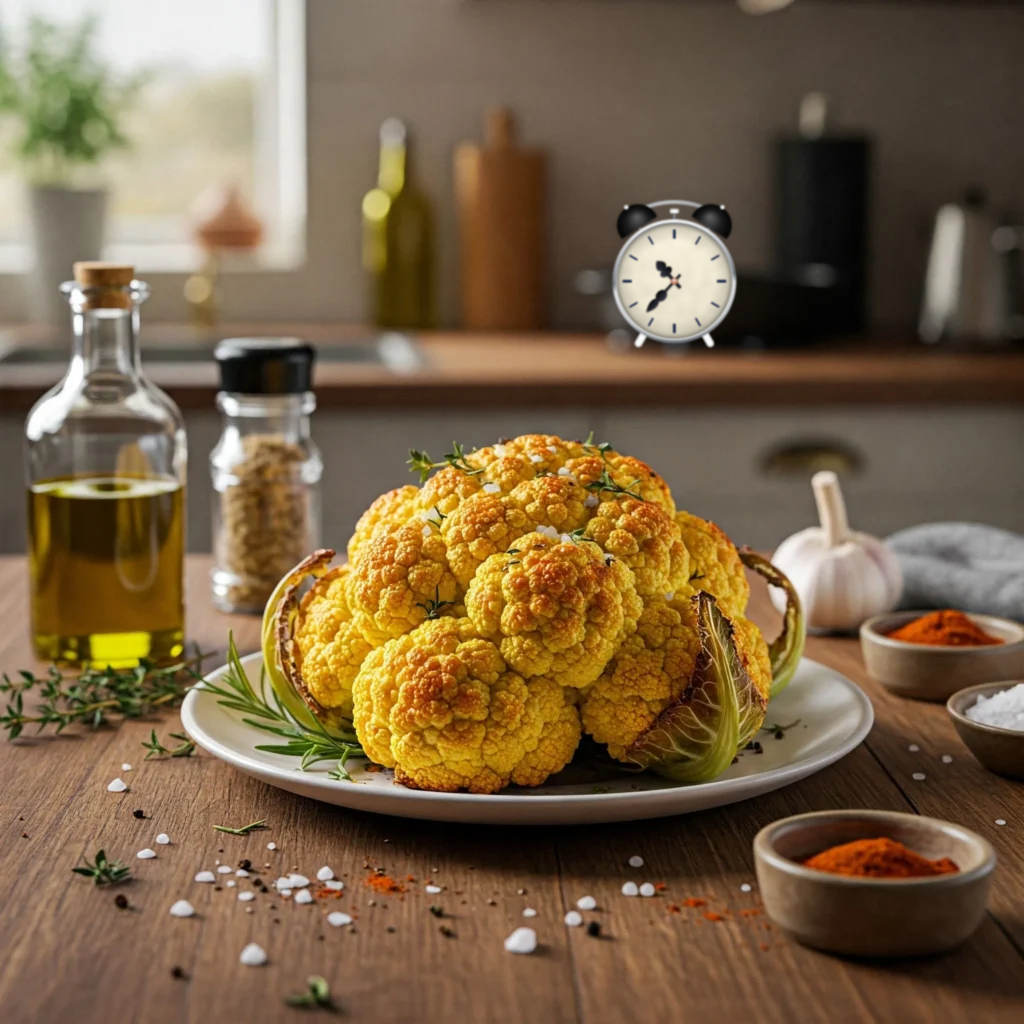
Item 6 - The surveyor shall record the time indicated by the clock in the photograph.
10:37
